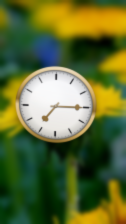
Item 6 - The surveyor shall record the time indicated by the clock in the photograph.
7:15
